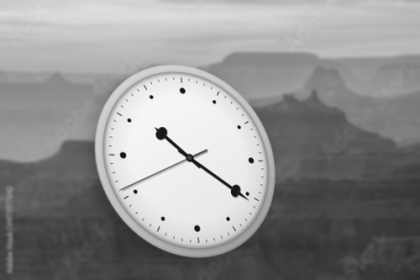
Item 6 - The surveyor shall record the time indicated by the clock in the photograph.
10:20:41
